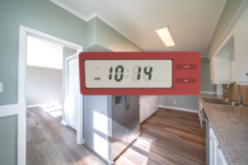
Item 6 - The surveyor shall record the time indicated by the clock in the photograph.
10:14
